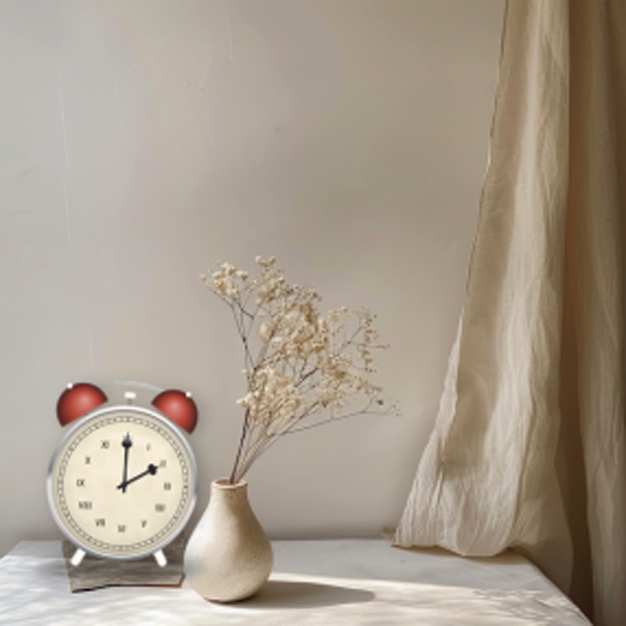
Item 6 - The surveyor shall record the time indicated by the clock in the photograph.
2:00
